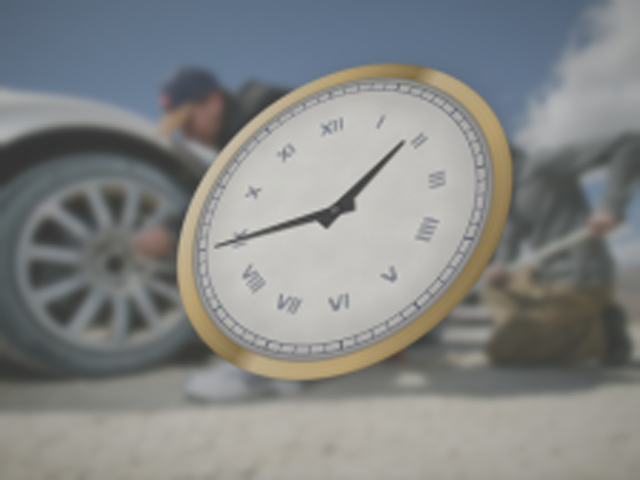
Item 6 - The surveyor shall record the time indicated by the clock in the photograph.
1:45
